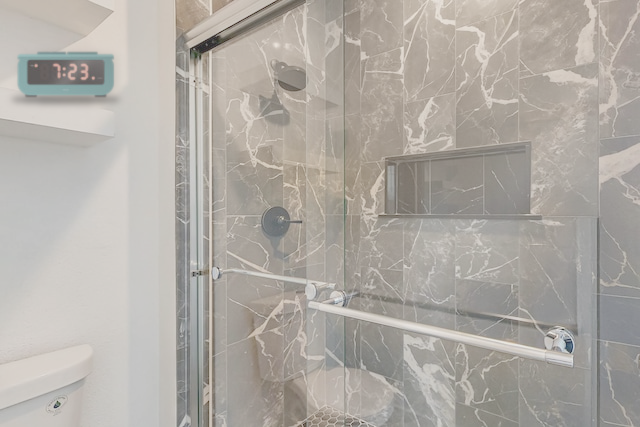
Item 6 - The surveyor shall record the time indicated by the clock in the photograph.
7:23
